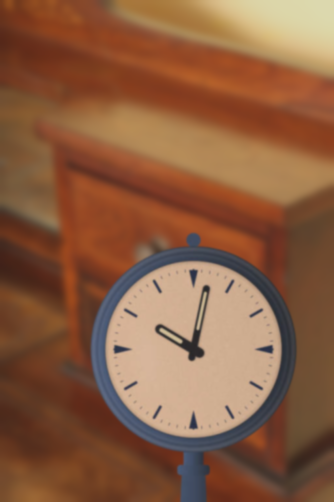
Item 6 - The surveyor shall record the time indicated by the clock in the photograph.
10:02
